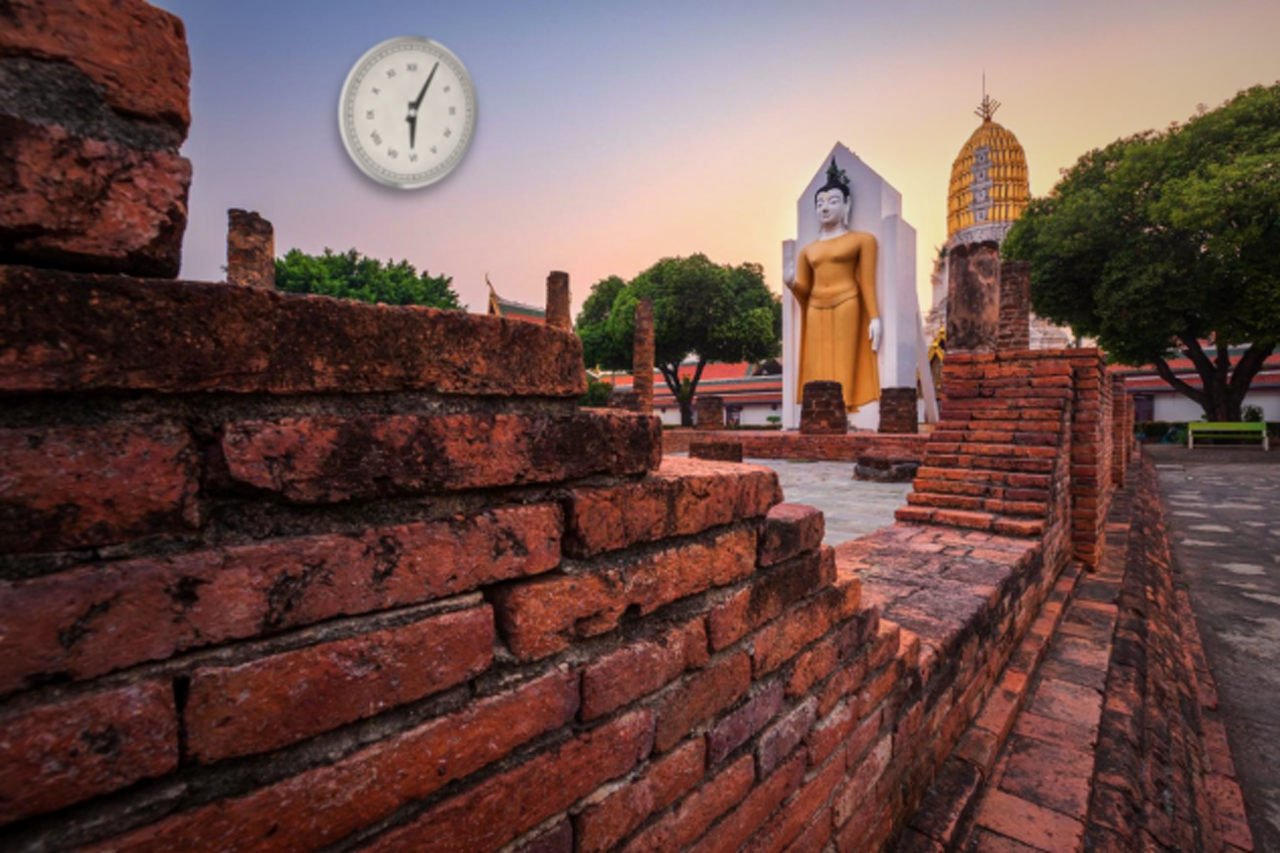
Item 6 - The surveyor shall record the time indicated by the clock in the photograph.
6:05
